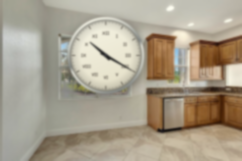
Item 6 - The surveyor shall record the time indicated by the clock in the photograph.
10:20
